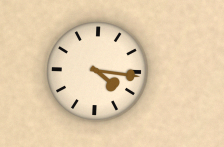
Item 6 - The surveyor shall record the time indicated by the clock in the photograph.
4:16
